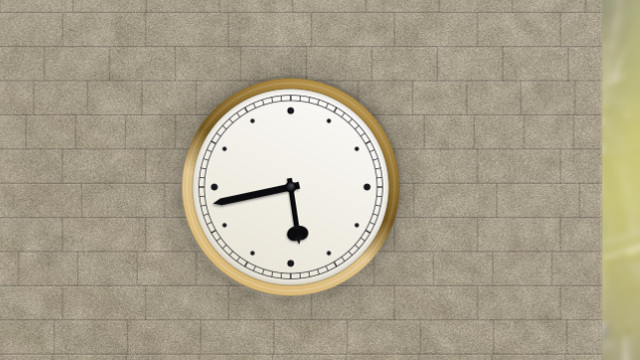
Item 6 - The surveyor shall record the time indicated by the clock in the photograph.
5:43
